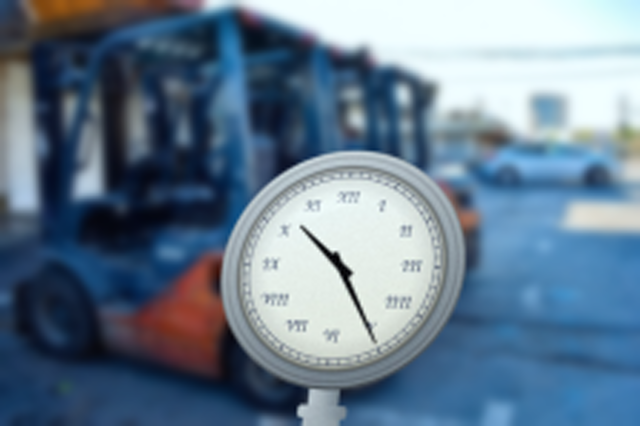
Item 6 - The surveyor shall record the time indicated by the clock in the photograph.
10:25
